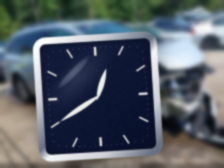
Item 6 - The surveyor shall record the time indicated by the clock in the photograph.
12:40
